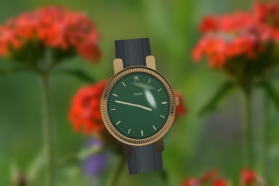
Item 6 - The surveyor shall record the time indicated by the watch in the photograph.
3:48
